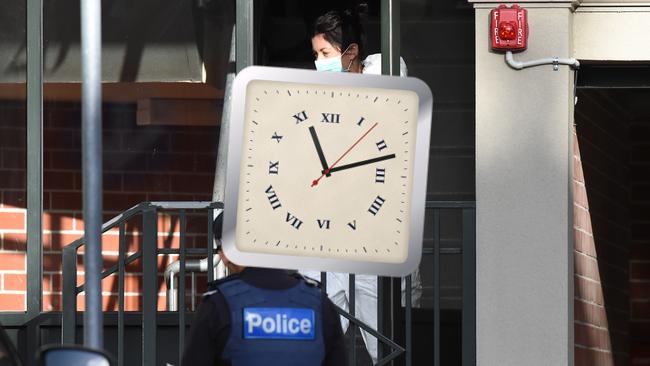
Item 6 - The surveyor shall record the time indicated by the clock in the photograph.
11:12:07
